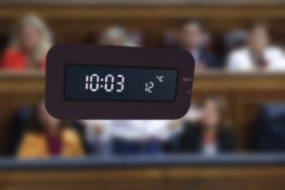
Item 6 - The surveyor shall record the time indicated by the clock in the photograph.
10:03
